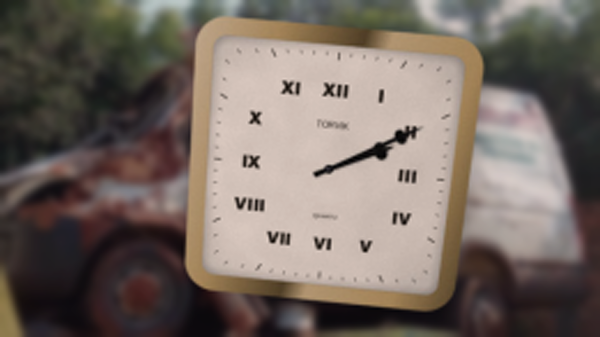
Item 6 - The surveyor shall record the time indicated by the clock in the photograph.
2:10
